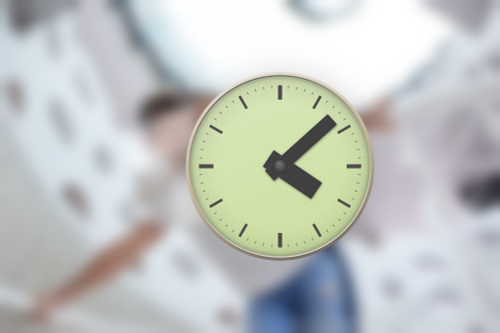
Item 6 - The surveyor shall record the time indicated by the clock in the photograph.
4:08
